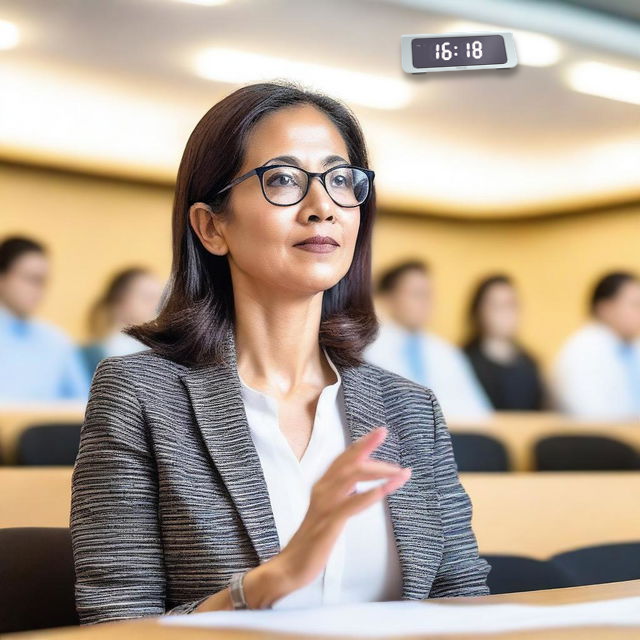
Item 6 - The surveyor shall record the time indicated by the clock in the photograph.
16:18
